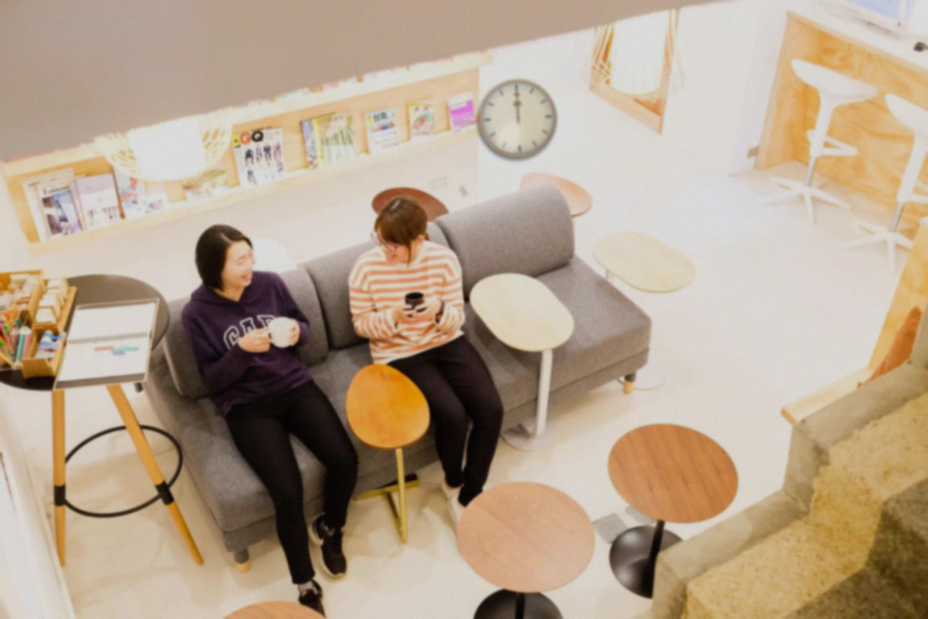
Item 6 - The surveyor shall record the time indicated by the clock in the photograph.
12:00
